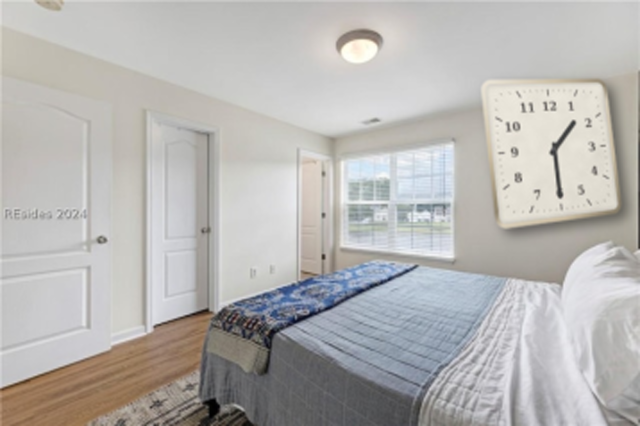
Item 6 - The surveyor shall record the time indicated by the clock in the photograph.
1:30
